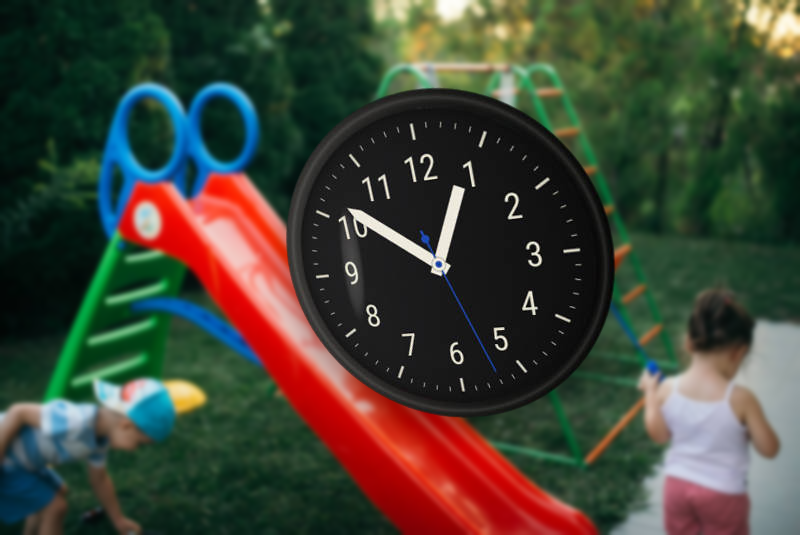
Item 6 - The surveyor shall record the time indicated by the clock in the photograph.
12:51:27
